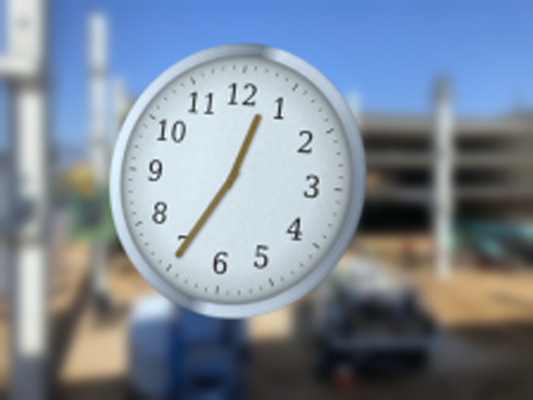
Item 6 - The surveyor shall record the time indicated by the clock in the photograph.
12:35
